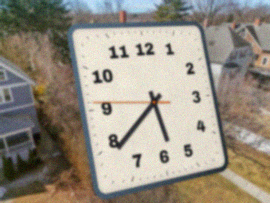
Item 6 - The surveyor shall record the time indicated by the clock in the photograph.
5:38:46
